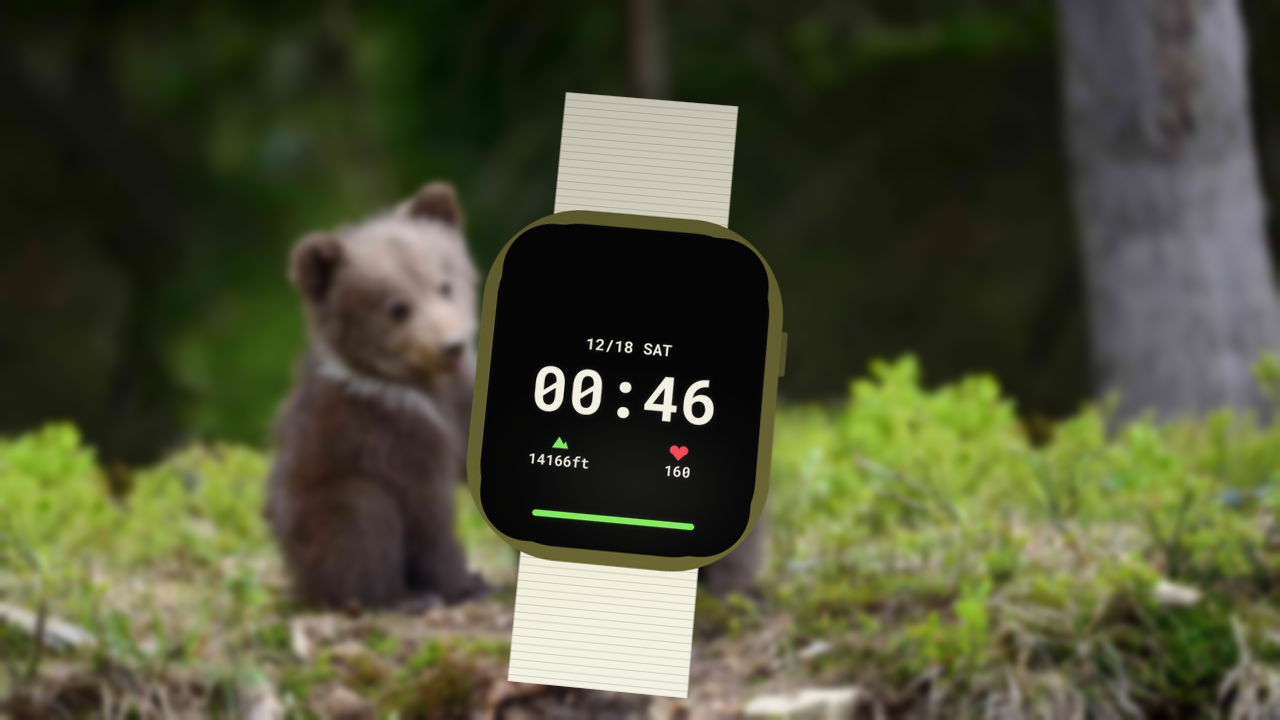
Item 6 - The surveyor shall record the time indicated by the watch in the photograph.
0:46
